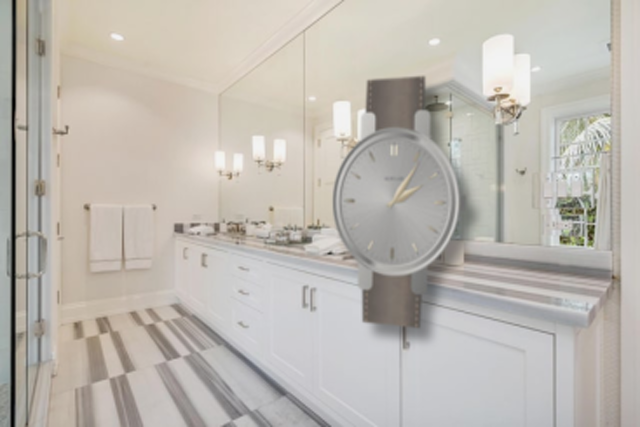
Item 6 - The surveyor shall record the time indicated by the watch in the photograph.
2:06
